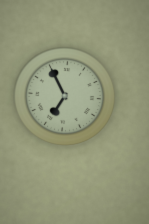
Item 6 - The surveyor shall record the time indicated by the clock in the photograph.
6:55
